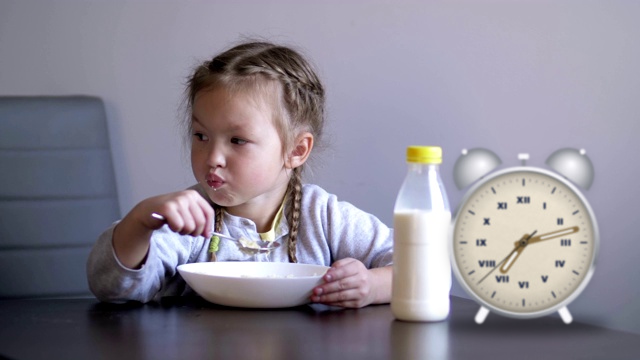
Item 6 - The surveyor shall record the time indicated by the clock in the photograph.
7:12:38
